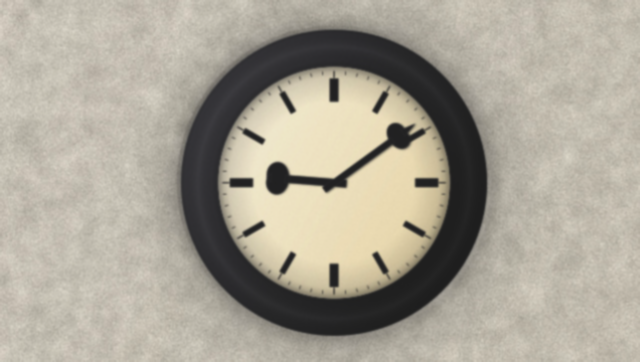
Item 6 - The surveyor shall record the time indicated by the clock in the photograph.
9:09
